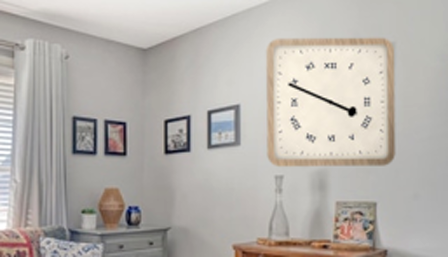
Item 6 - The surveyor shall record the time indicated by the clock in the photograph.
3:49
